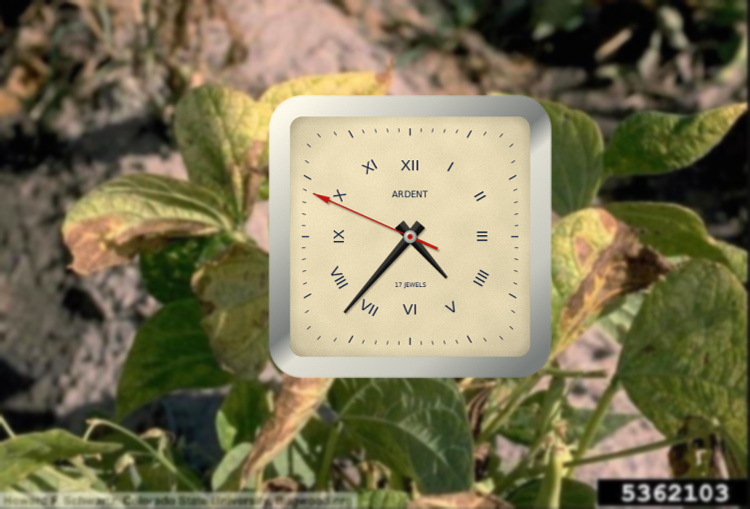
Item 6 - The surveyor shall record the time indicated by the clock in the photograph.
4:36:49
